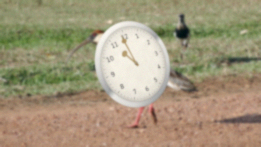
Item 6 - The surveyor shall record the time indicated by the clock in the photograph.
10:59
